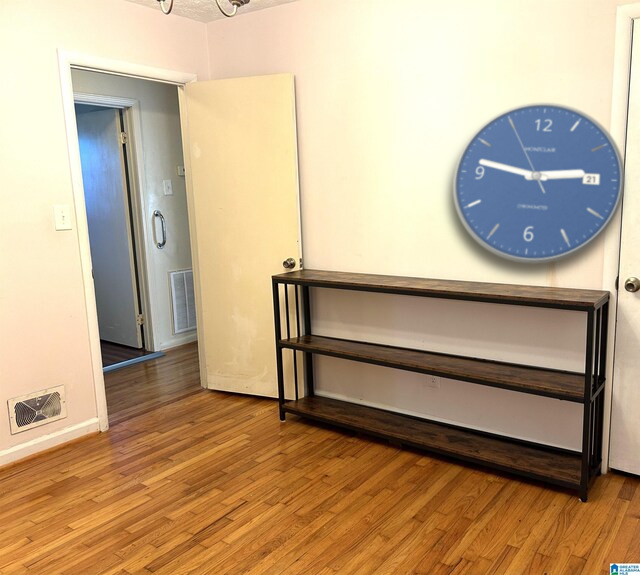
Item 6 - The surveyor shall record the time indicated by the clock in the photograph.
2:46:55
